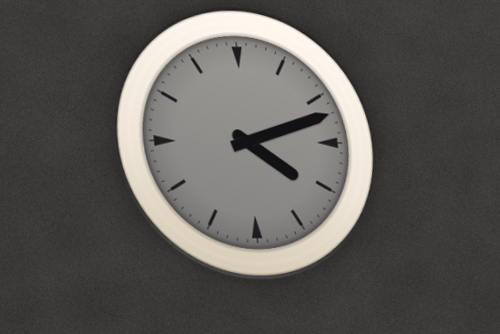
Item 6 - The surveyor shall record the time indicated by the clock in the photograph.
4:12
